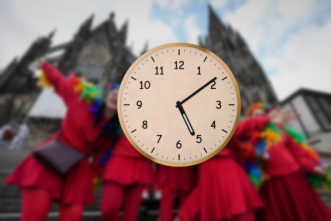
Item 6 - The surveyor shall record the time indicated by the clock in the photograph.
5:09
